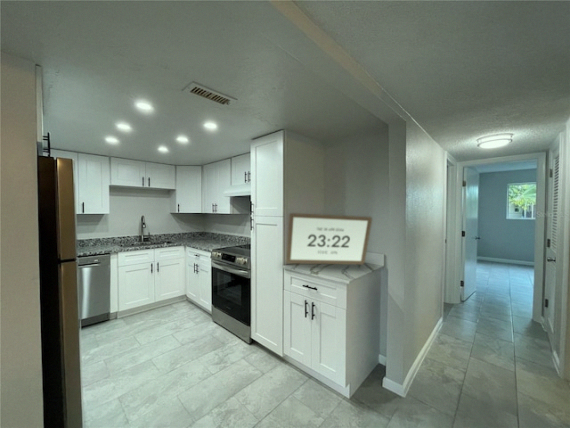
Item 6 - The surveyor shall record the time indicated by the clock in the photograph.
23:22
